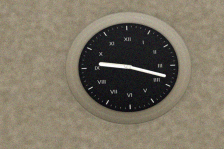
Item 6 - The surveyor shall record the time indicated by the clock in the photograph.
9:18
